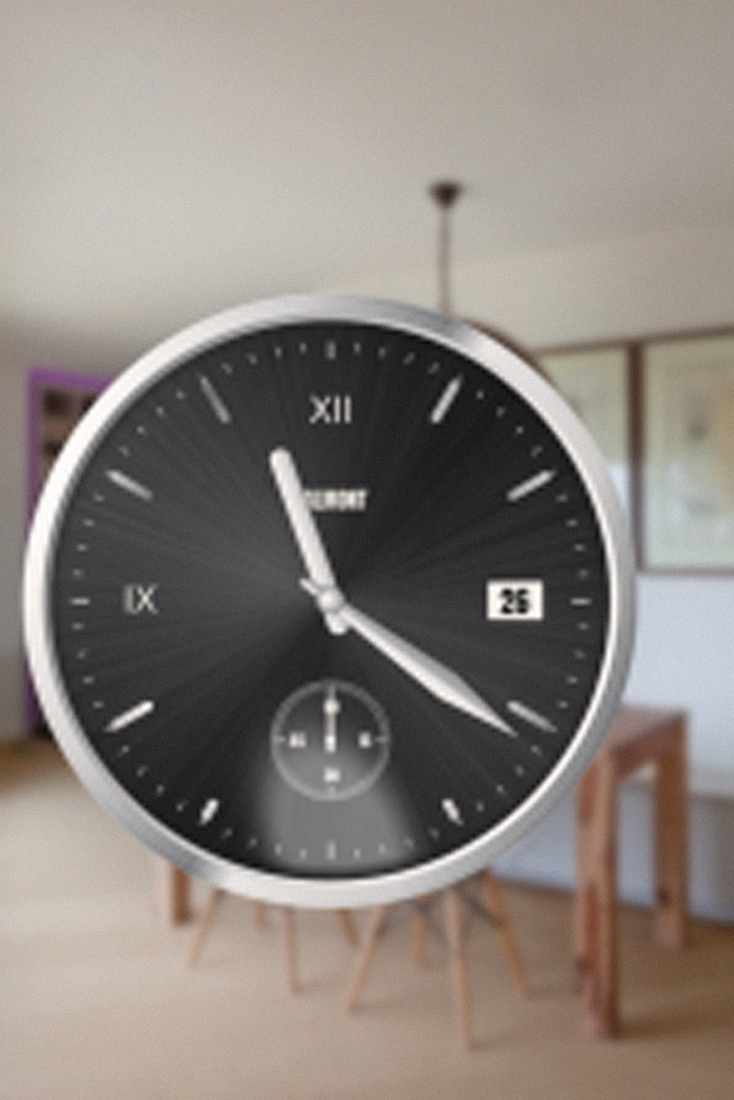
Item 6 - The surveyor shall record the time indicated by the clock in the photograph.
11:21
